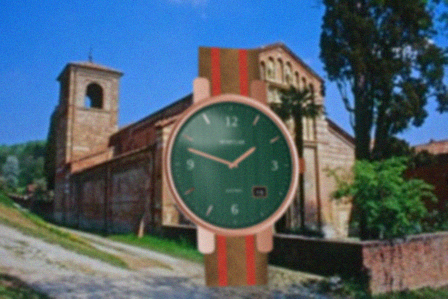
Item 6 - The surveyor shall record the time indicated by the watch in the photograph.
1:48
